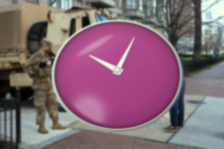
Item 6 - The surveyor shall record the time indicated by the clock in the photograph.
10:04
